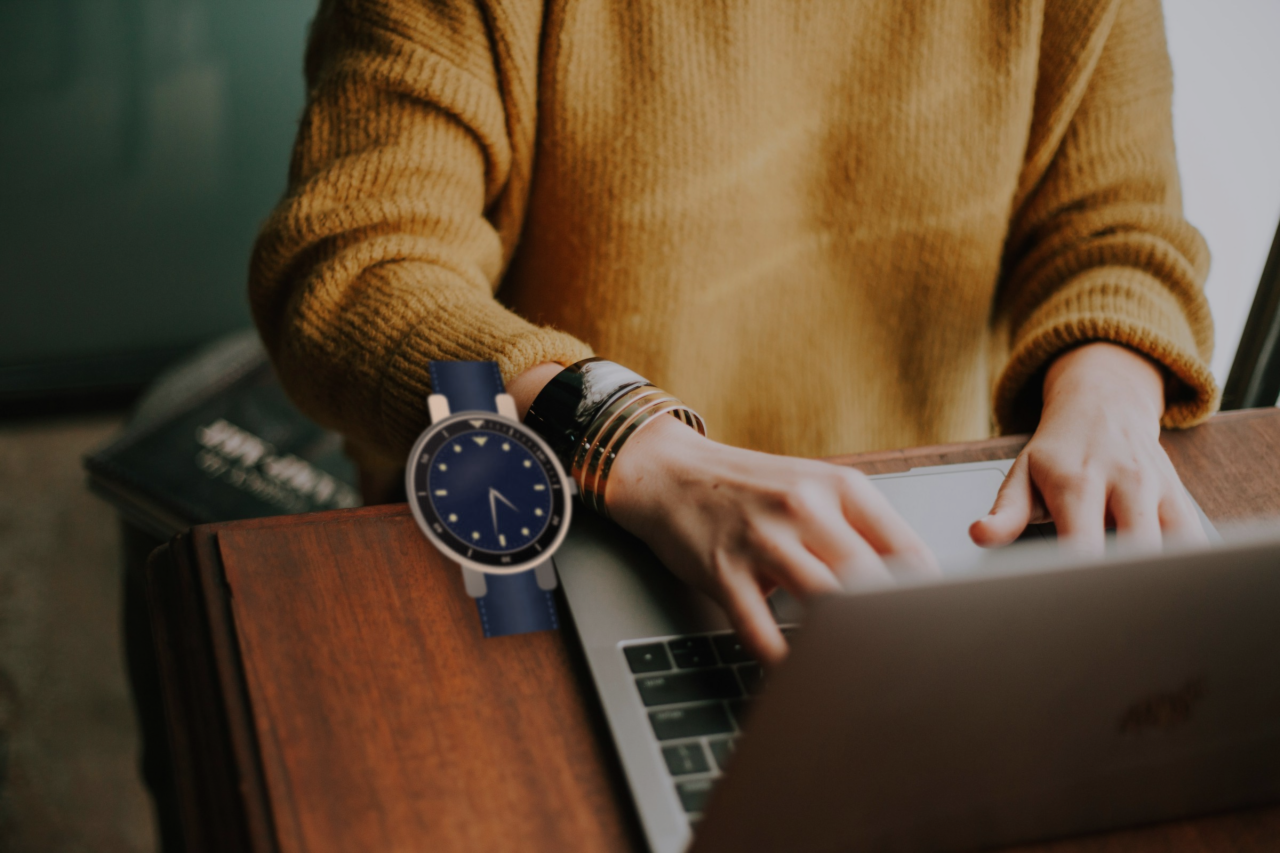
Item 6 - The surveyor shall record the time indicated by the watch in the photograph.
4:31
